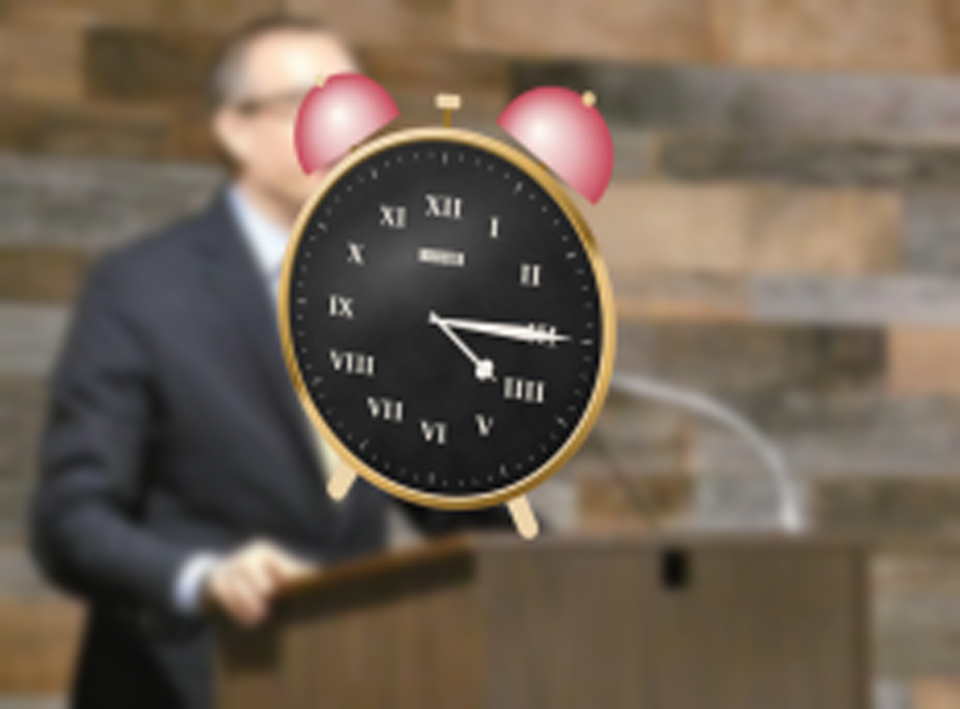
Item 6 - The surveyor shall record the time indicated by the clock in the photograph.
4:15
